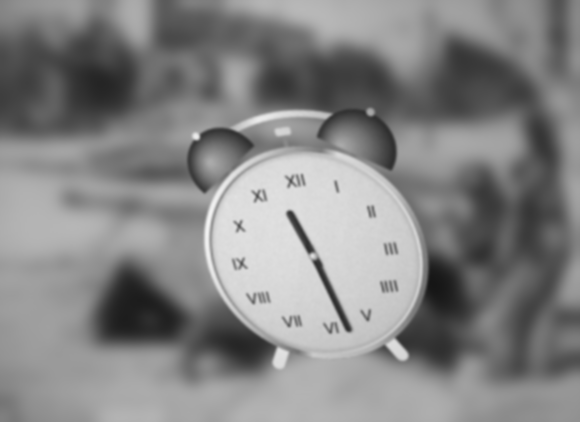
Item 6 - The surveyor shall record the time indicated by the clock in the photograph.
11:28
